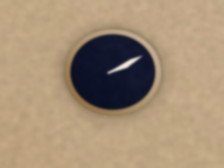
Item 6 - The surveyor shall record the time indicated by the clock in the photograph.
2:10
